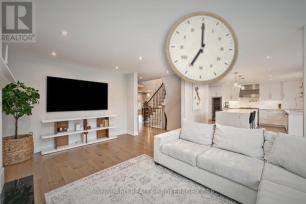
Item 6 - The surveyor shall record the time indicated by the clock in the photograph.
7:00
